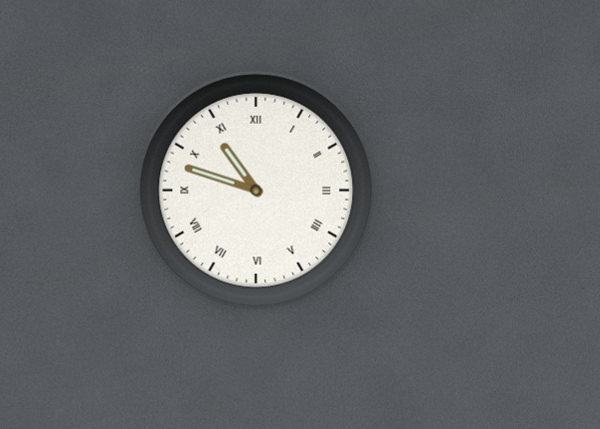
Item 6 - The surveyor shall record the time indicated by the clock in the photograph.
10:48
